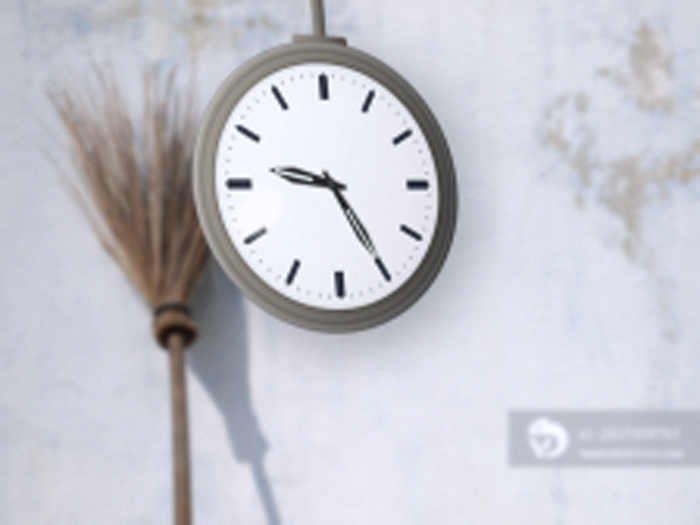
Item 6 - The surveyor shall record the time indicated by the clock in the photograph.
9:25
